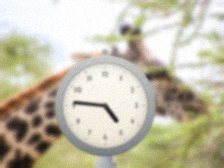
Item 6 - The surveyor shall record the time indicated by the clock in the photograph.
4:46
